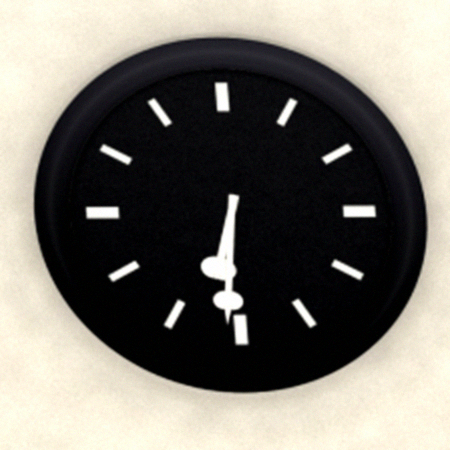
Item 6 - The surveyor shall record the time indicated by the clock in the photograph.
6:31
